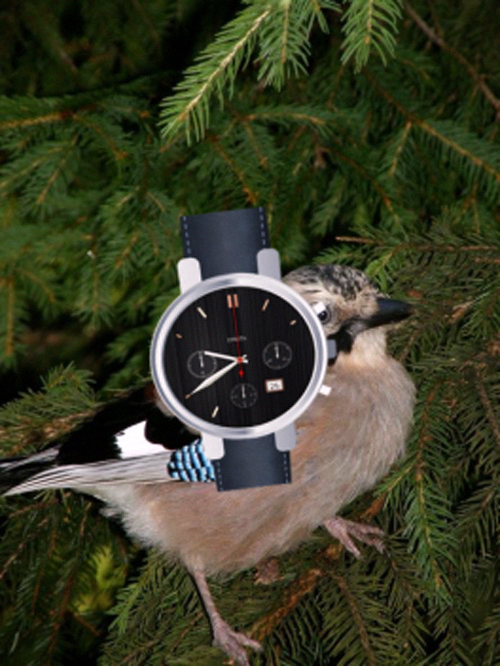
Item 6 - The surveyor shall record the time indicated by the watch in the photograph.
9:40
